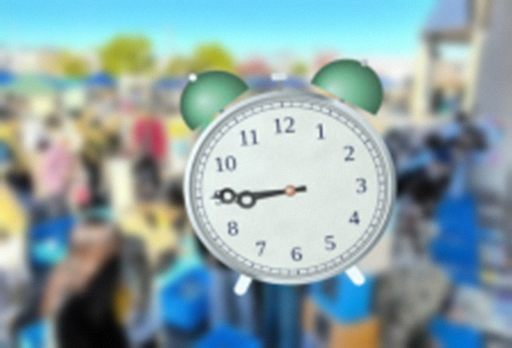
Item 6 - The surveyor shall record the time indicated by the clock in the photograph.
8:45
